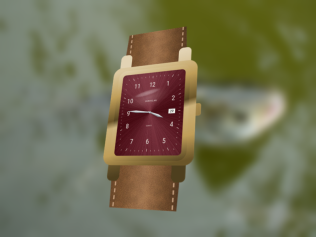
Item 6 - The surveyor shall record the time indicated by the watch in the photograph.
3:46
